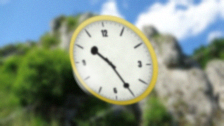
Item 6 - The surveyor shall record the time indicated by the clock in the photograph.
10:25
